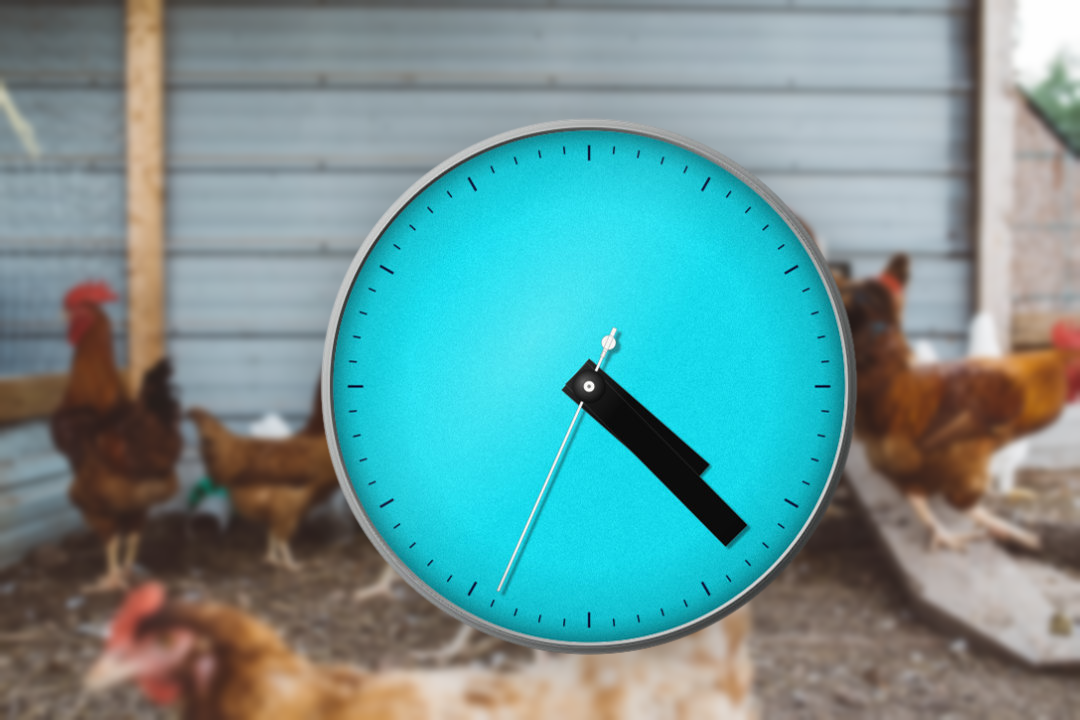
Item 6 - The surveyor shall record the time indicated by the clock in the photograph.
4:22:34
